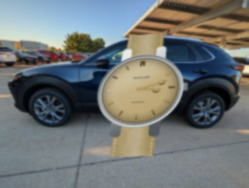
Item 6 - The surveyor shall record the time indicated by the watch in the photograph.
3:12
